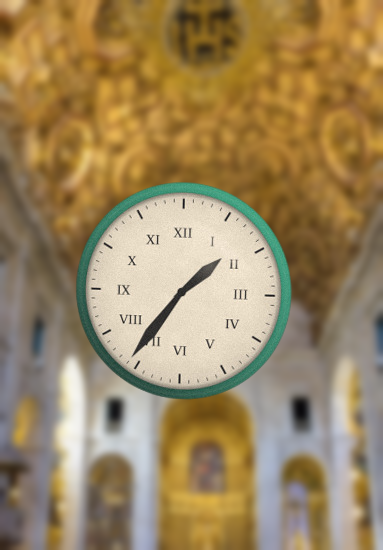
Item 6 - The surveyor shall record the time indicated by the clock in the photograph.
1:36
